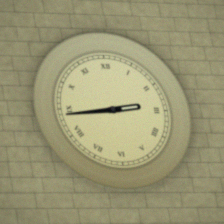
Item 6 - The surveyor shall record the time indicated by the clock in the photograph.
2:44
